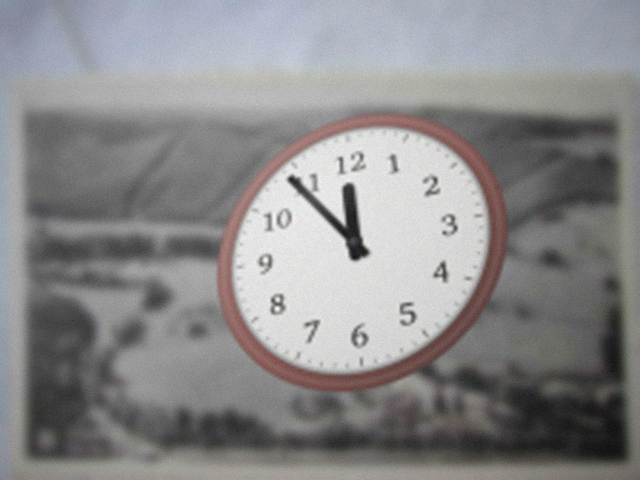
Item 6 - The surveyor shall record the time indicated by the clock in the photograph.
11:54
